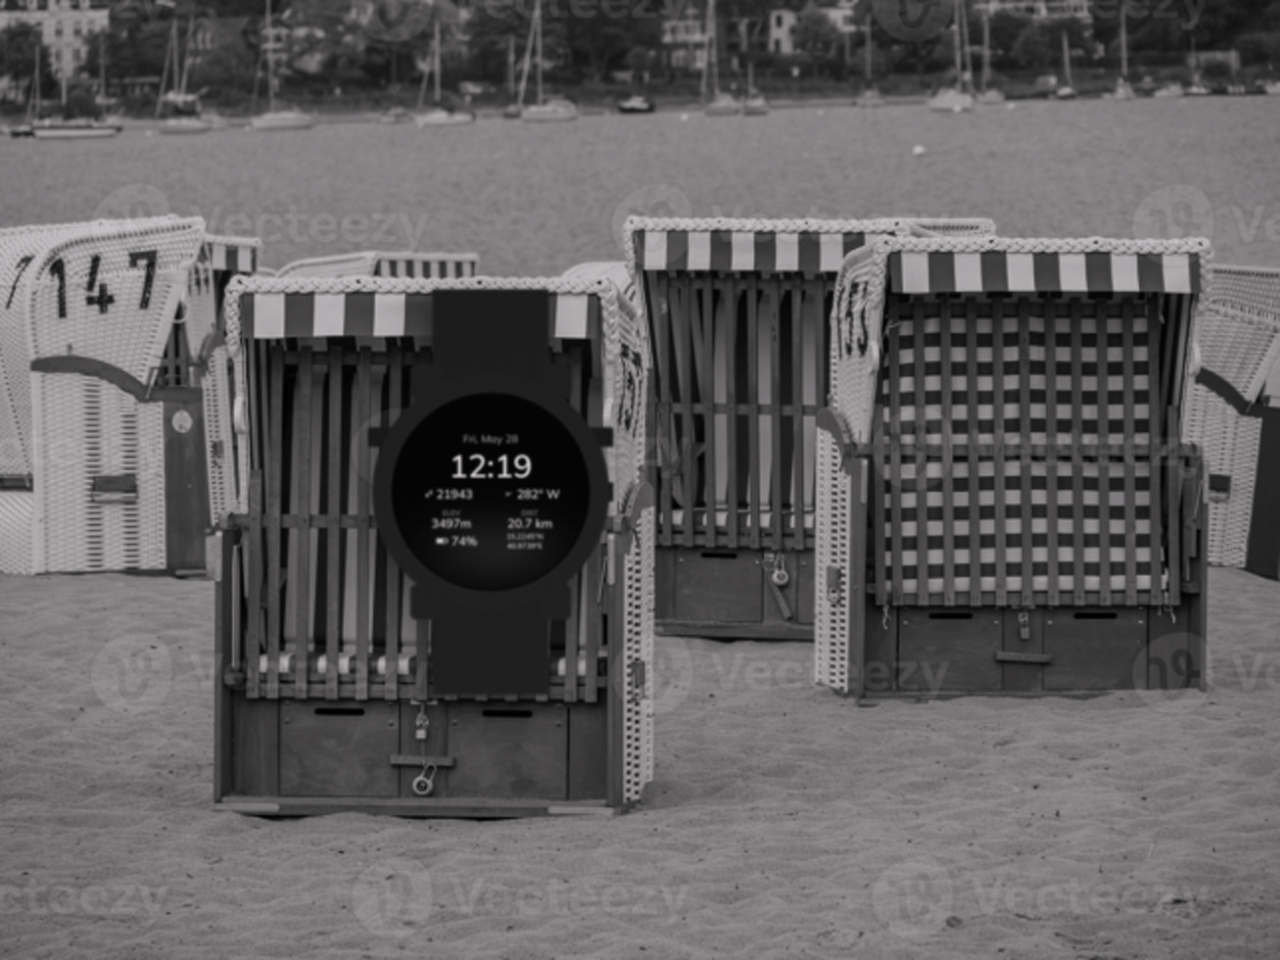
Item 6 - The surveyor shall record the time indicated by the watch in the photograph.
12:19
